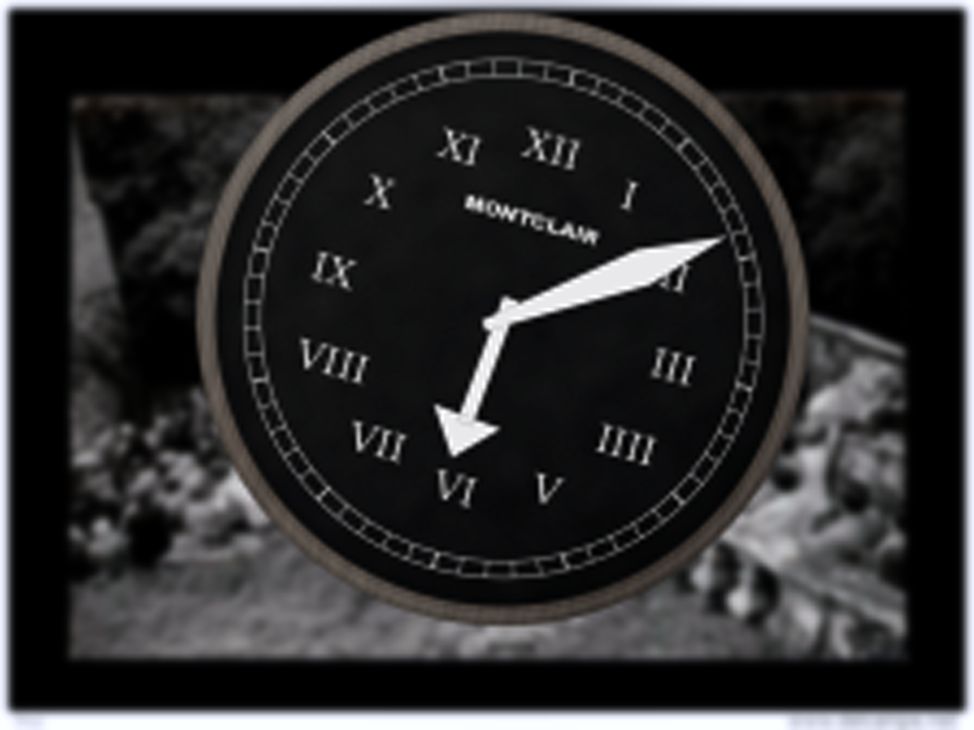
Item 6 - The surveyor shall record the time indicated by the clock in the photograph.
6:09
